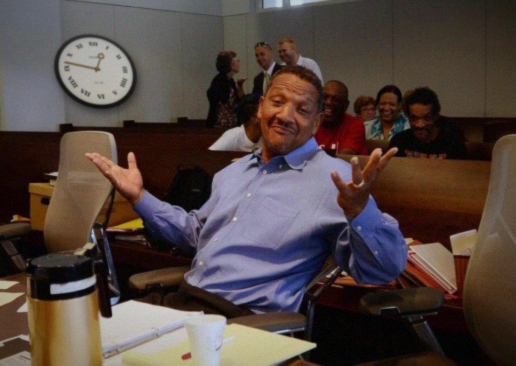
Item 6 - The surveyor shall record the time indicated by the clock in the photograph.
12:47
